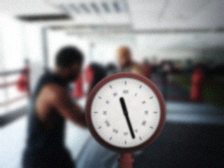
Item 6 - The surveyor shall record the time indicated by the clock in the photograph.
11:27
